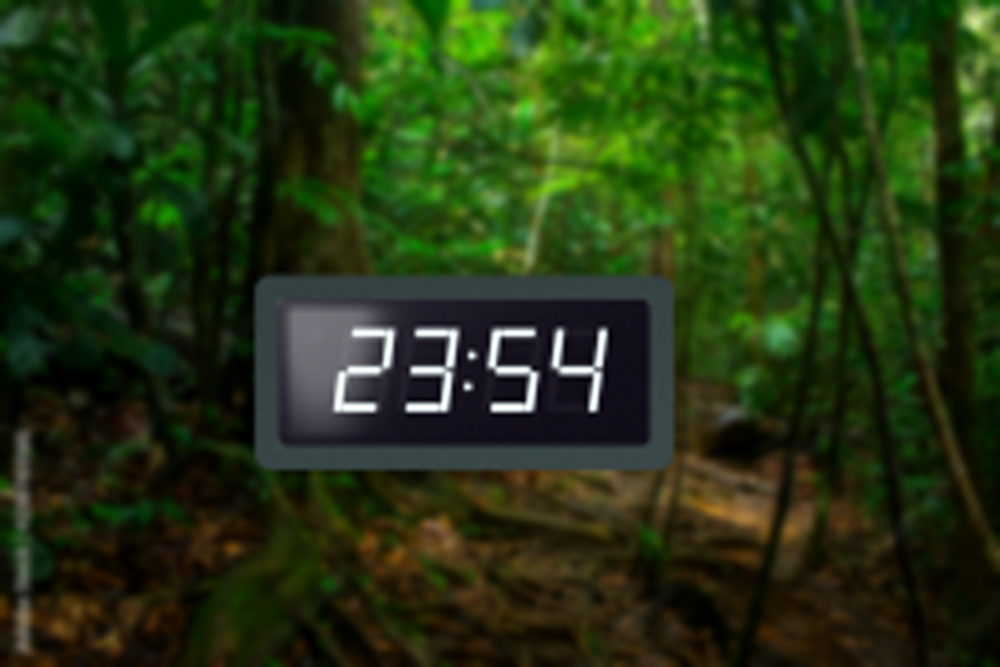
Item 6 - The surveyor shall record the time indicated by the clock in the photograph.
23:54
